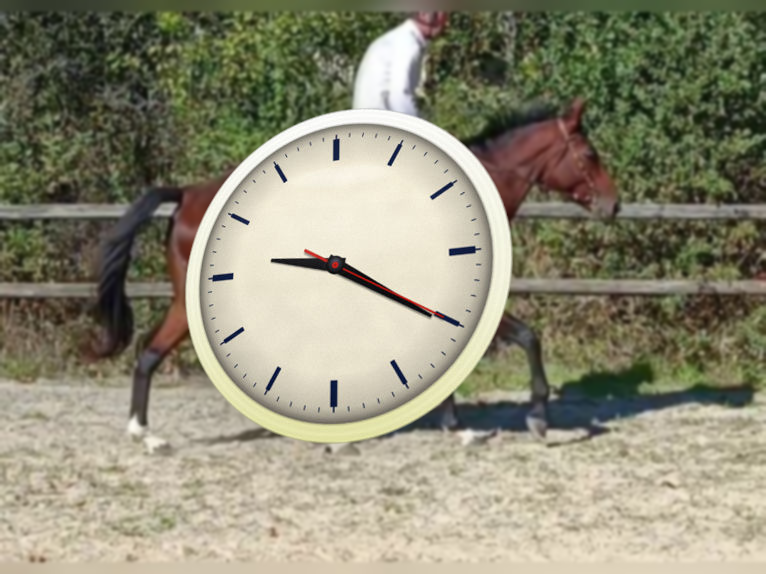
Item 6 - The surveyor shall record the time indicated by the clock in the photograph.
9:20:20
